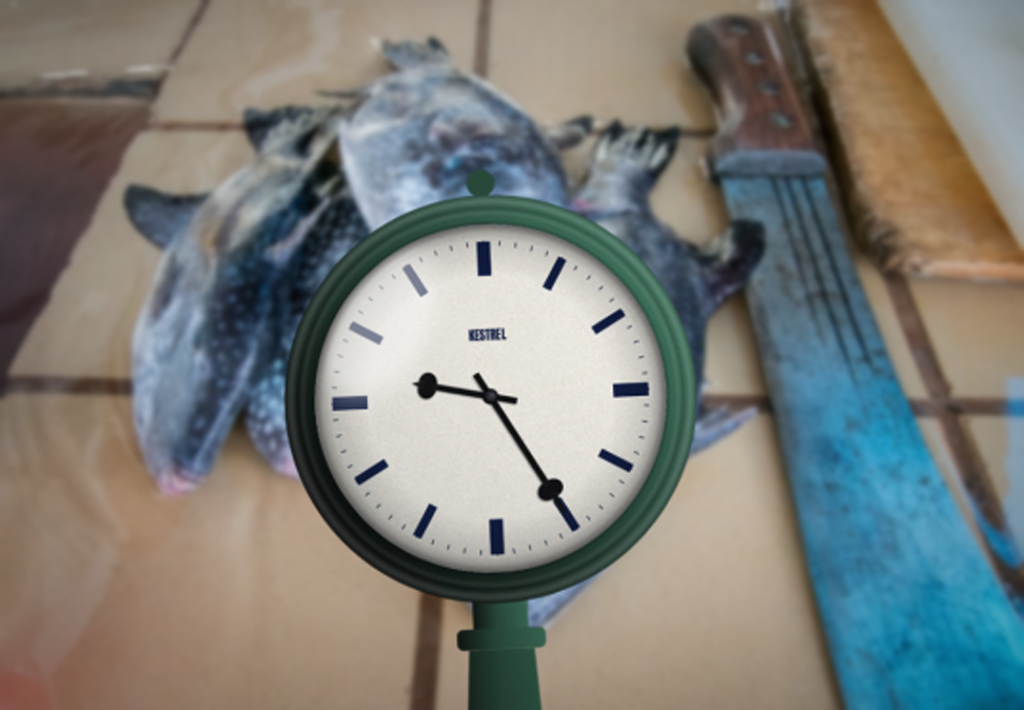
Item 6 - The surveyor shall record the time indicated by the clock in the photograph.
9:25
